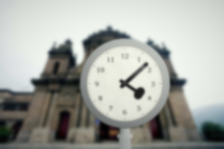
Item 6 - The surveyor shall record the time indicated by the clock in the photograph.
4:08
